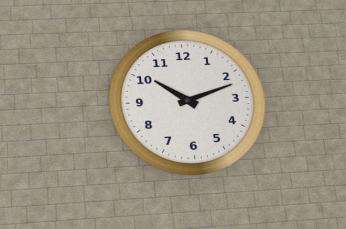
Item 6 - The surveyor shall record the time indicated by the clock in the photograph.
10:12
